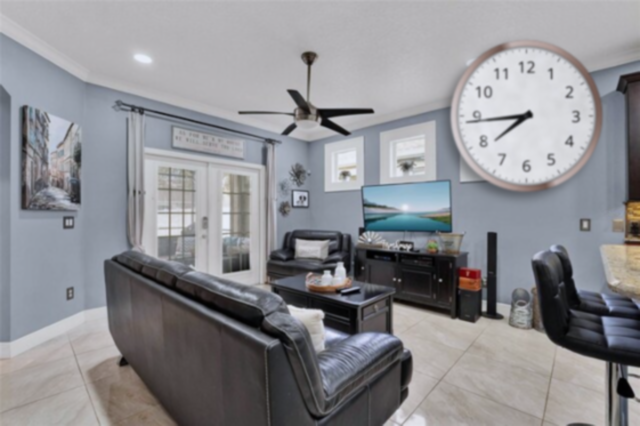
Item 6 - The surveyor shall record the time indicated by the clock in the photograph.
7:44
